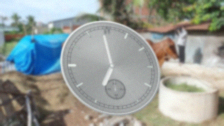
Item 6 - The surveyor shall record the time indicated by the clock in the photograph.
6:59
